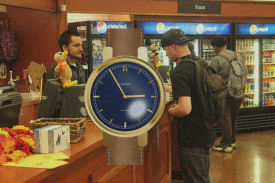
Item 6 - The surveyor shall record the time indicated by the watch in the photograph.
2:55
